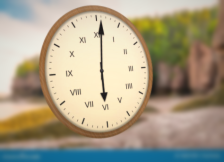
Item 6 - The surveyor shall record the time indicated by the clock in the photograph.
6:01
